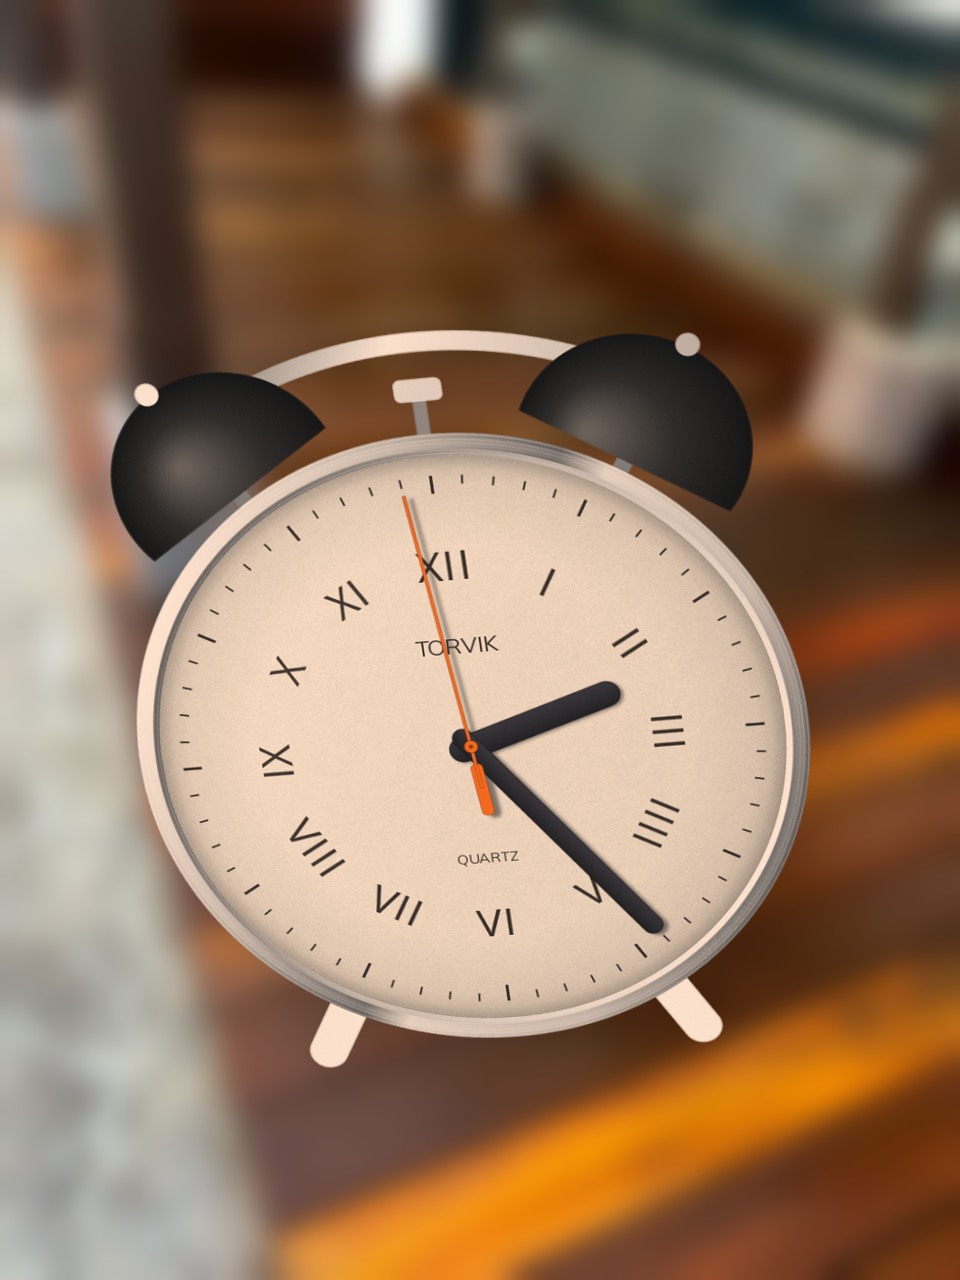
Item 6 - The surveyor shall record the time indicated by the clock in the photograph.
2:23:59
